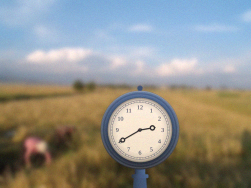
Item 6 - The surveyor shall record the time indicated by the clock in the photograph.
2:40
